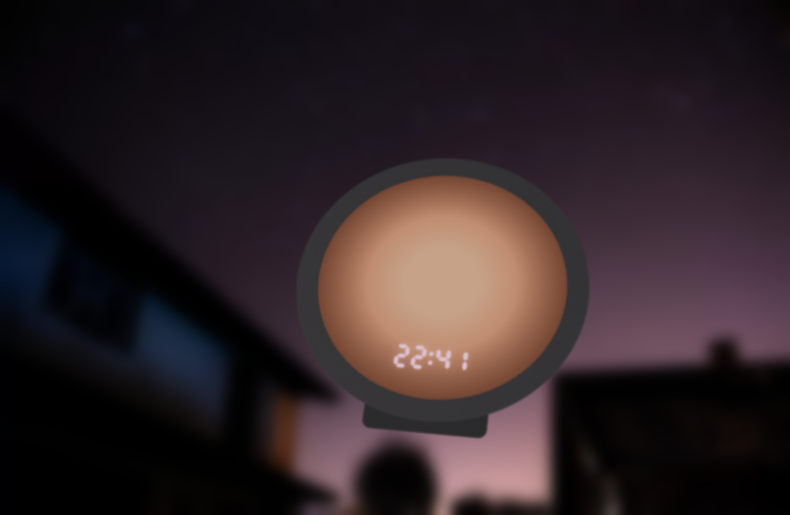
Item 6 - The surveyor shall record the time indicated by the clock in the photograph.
22:41
